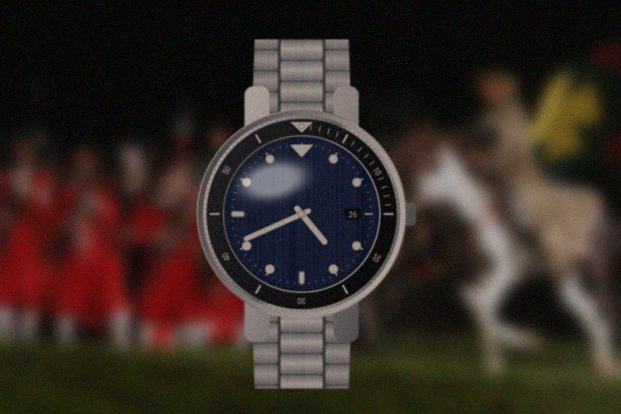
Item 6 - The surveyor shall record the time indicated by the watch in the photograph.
4:41
